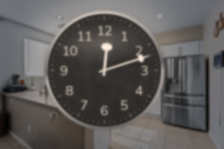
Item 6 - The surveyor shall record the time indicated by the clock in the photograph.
12:12
